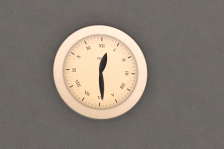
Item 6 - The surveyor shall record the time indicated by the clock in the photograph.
12:29
